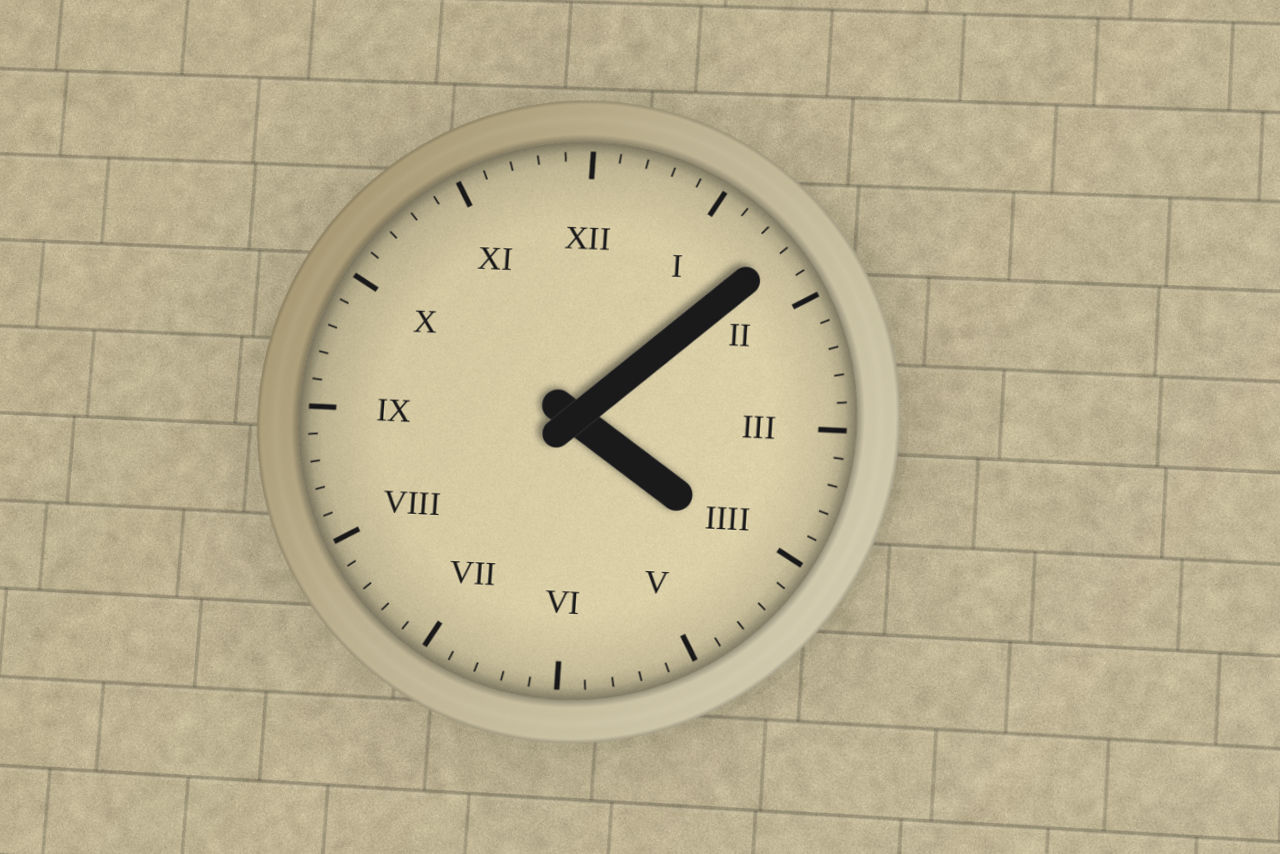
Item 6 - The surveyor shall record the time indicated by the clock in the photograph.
4:08
